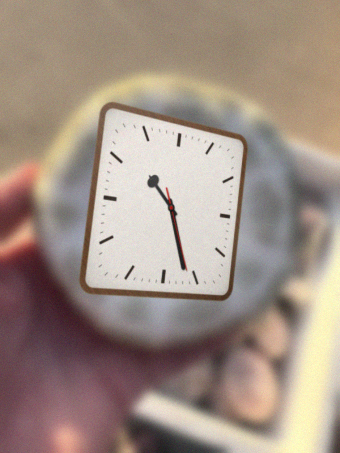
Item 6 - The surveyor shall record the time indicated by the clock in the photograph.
10:26:26
